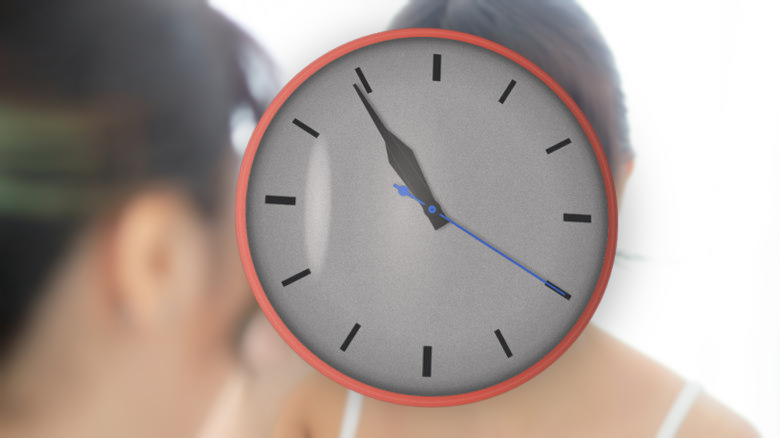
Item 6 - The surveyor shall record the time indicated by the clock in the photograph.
10:54:20
